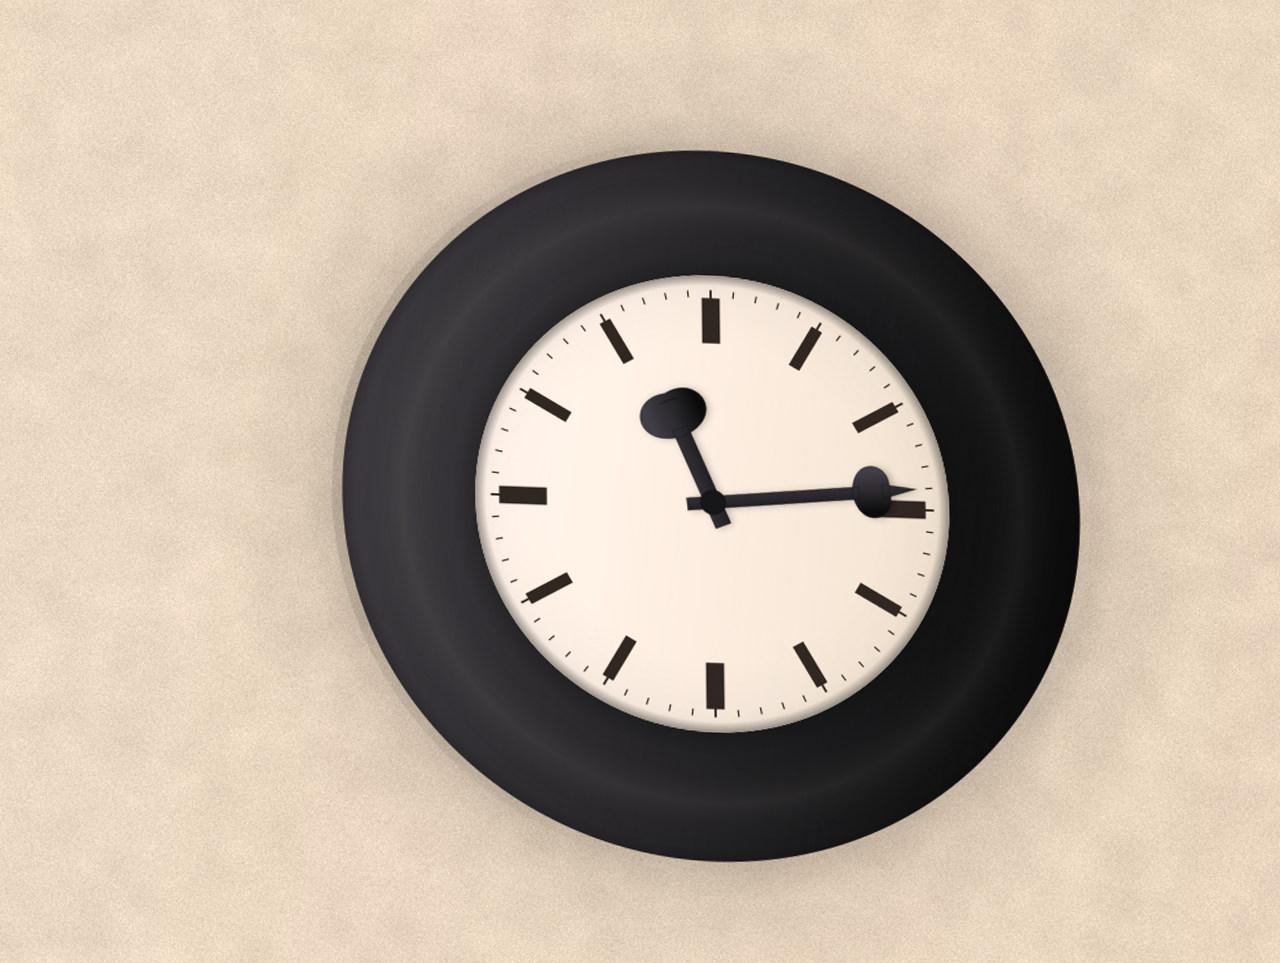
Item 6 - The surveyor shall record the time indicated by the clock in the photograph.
11:14
